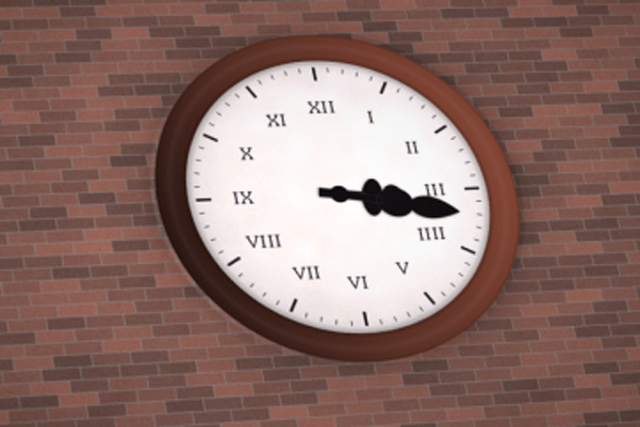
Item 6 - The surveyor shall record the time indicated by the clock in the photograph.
3:17
